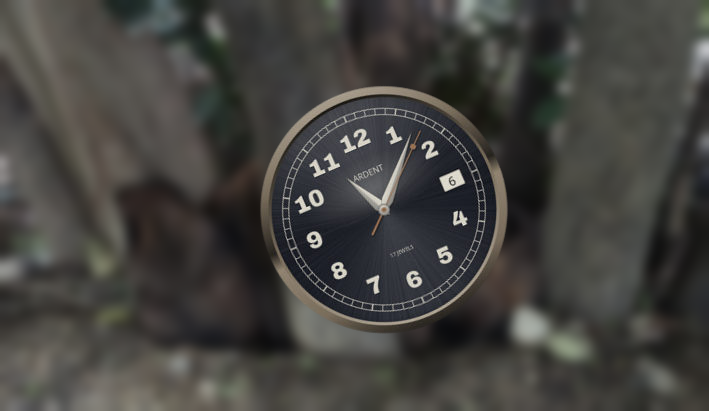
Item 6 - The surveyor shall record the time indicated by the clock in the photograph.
11:07:08
